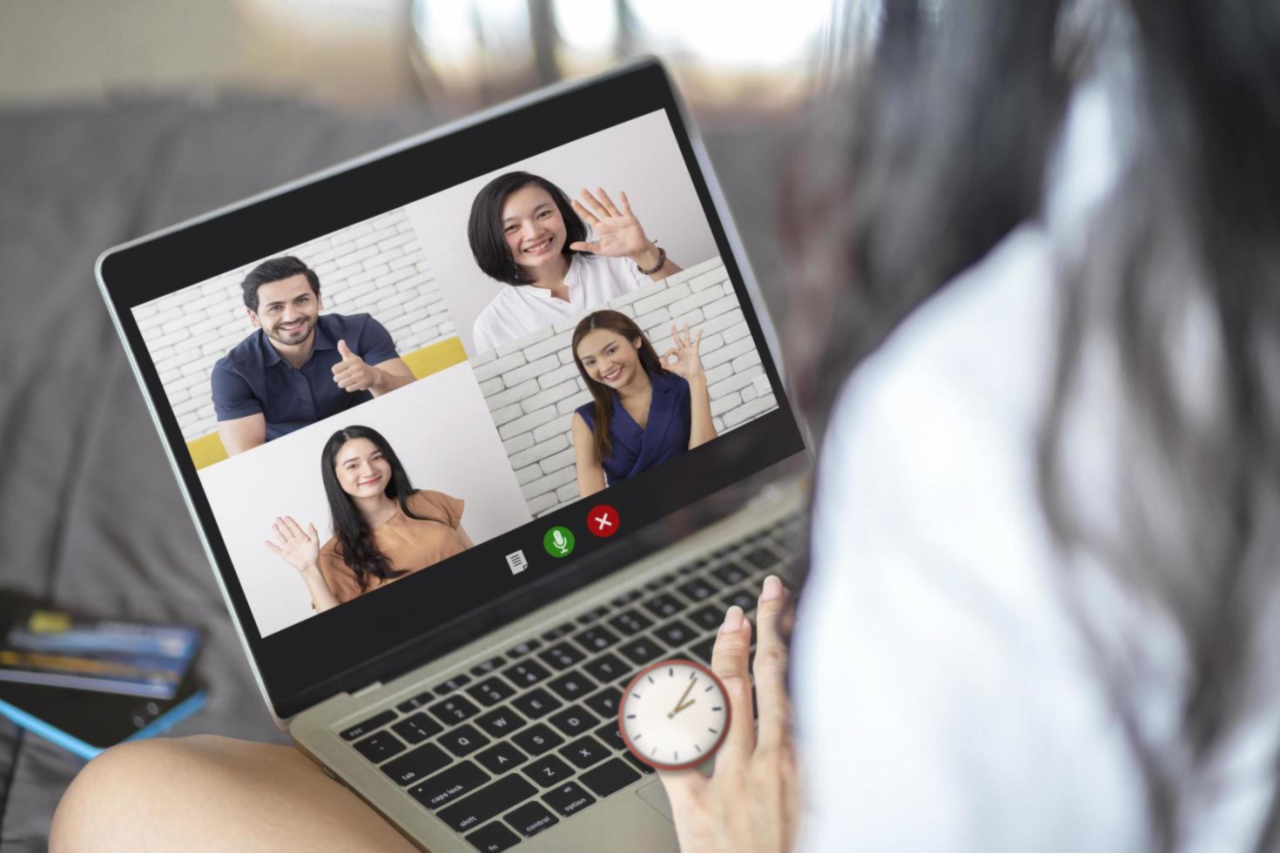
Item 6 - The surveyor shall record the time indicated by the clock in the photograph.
2:06
